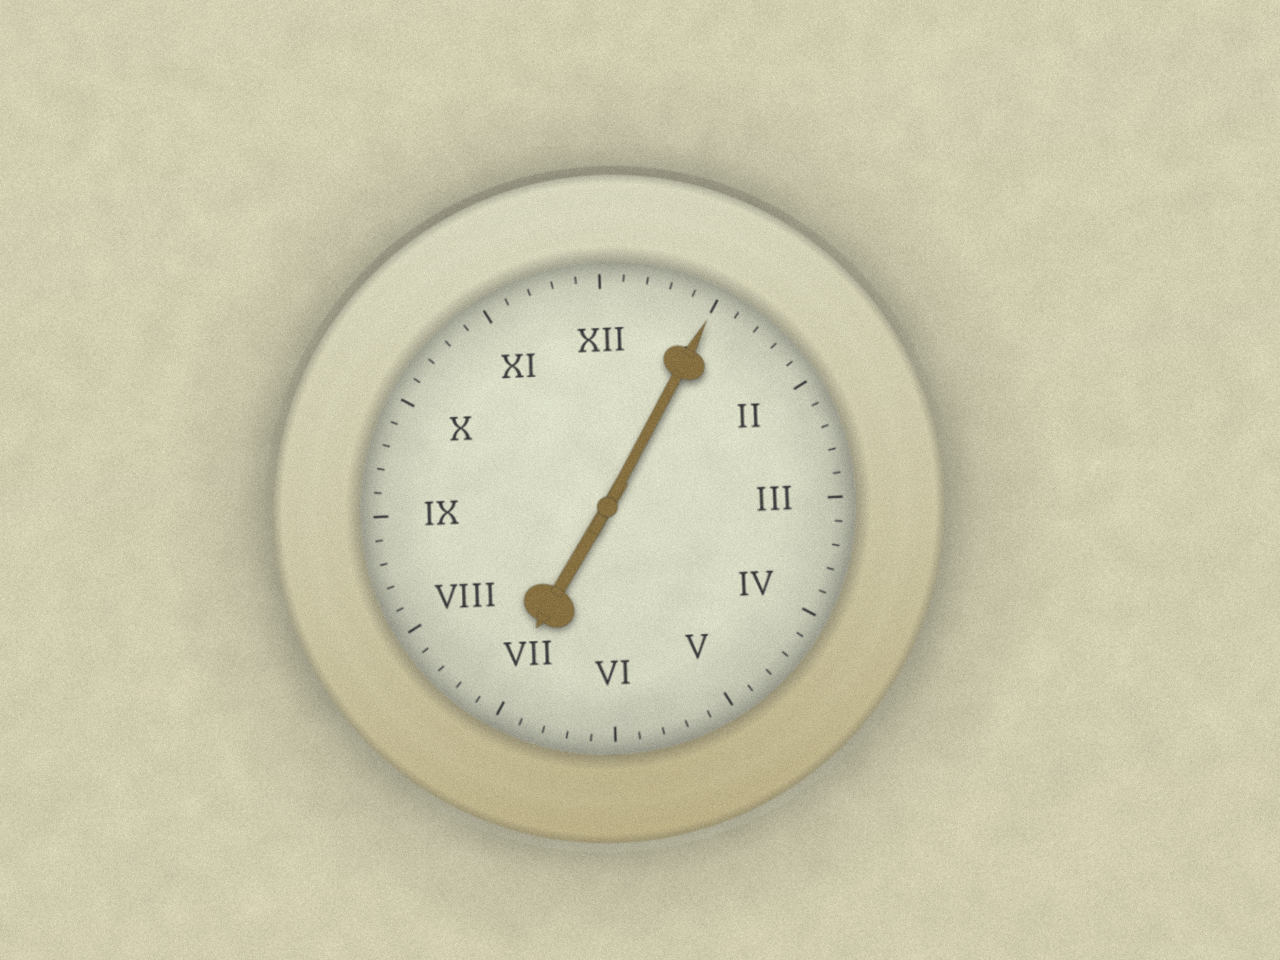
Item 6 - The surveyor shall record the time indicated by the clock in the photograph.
7:05
